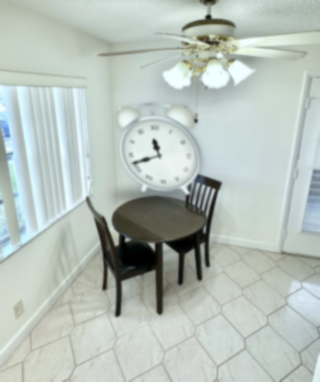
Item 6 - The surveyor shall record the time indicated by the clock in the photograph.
11:42
